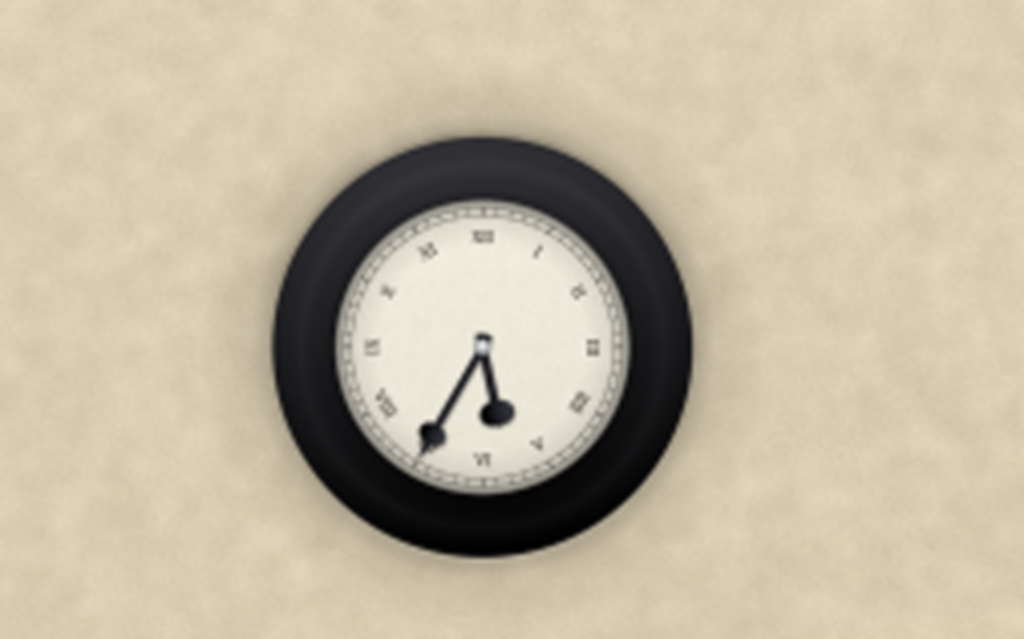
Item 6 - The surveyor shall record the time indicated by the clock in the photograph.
5:35
